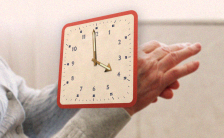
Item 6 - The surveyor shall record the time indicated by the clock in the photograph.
3:59
